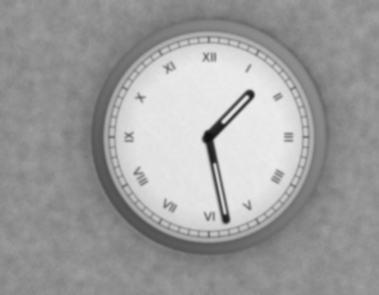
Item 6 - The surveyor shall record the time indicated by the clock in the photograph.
1:28
